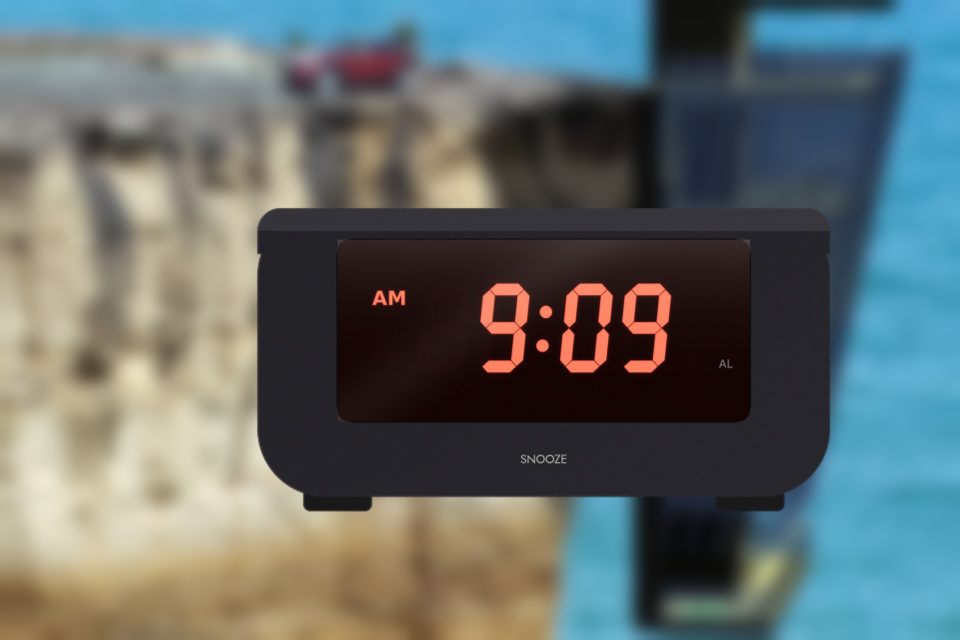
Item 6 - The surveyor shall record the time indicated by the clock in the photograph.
9:09
